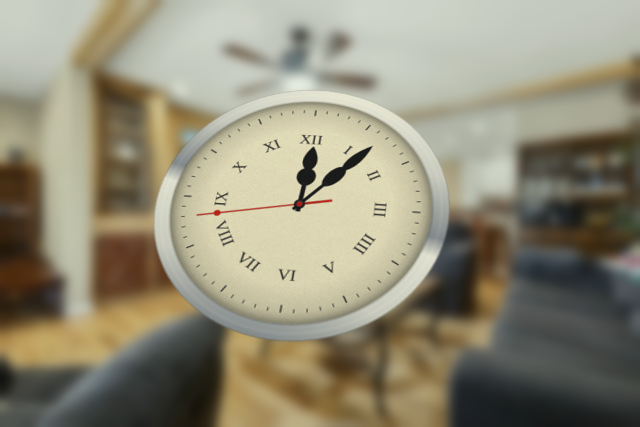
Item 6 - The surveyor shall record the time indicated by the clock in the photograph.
12:06:43
